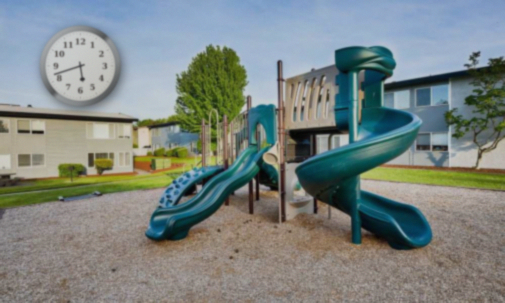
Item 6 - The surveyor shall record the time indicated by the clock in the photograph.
5:42
